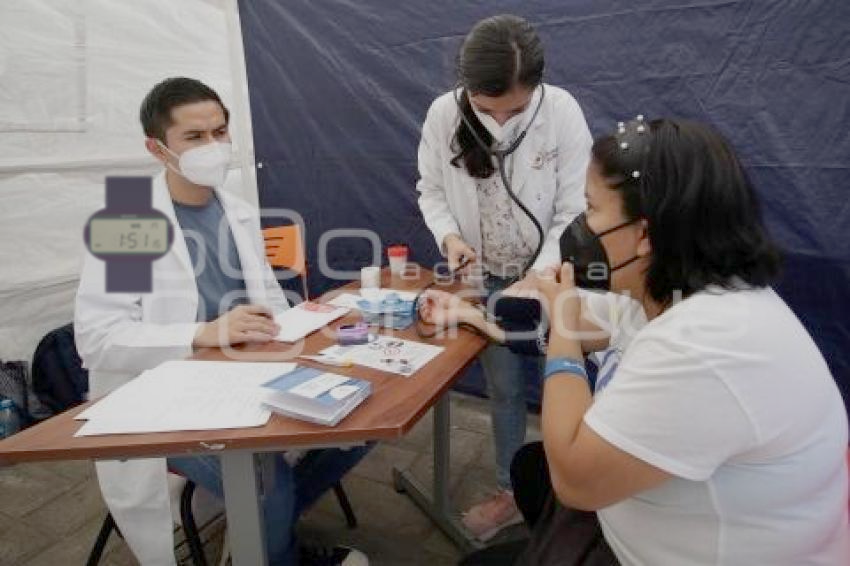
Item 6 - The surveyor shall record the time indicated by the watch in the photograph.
1:51
